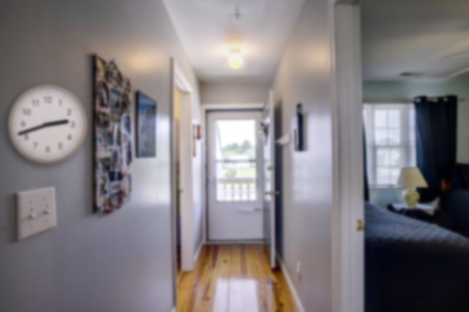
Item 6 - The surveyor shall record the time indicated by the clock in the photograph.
2:42
